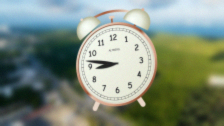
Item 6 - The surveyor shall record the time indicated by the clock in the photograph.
8:47
